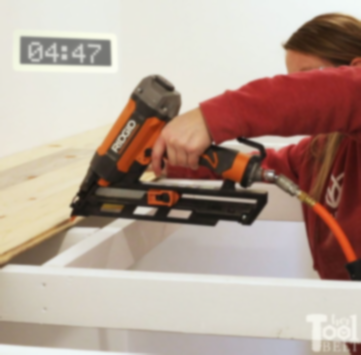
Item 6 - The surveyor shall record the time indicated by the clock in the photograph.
4:47
